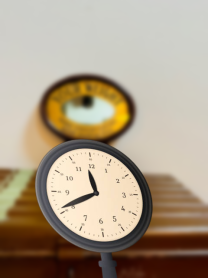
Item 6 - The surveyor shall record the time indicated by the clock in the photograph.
11:41
